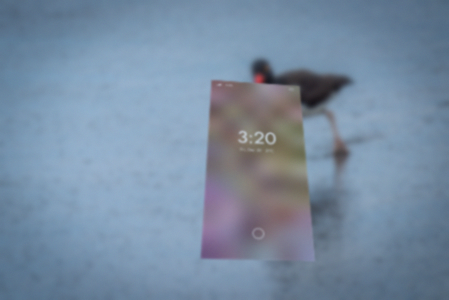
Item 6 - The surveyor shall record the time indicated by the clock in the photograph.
3:20
